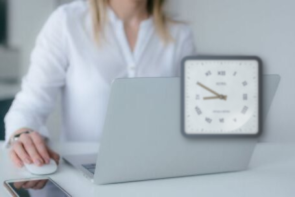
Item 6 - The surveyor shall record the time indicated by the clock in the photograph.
8:50
